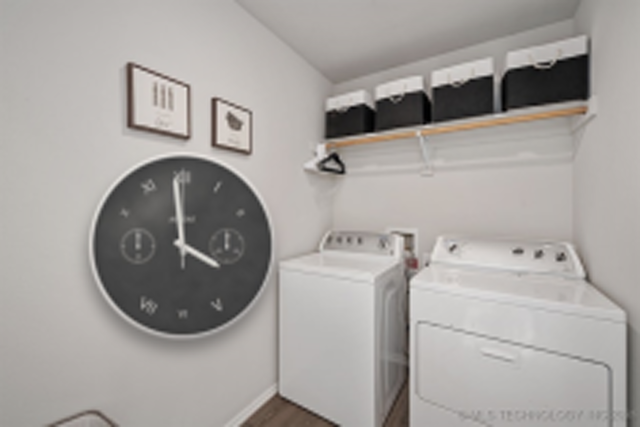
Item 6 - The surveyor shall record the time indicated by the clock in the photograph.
3:59
